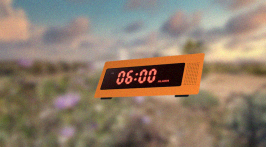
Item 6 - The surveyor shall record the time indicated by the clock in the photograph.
6:00
